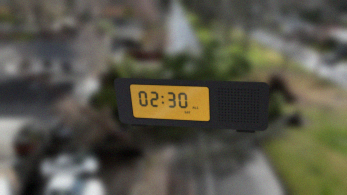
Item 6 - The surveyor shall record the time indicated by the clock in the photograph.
2:30
